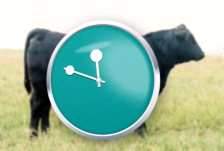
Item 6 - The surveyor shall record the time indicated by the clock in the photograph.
11:48
